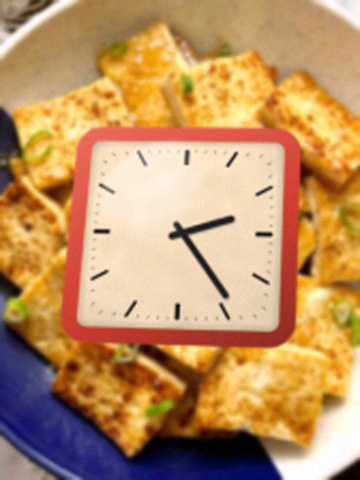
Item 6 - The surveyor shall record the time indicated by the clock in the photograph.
2:24
